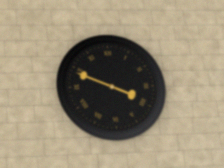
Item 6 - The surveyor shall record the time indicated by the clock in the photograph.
3:49
